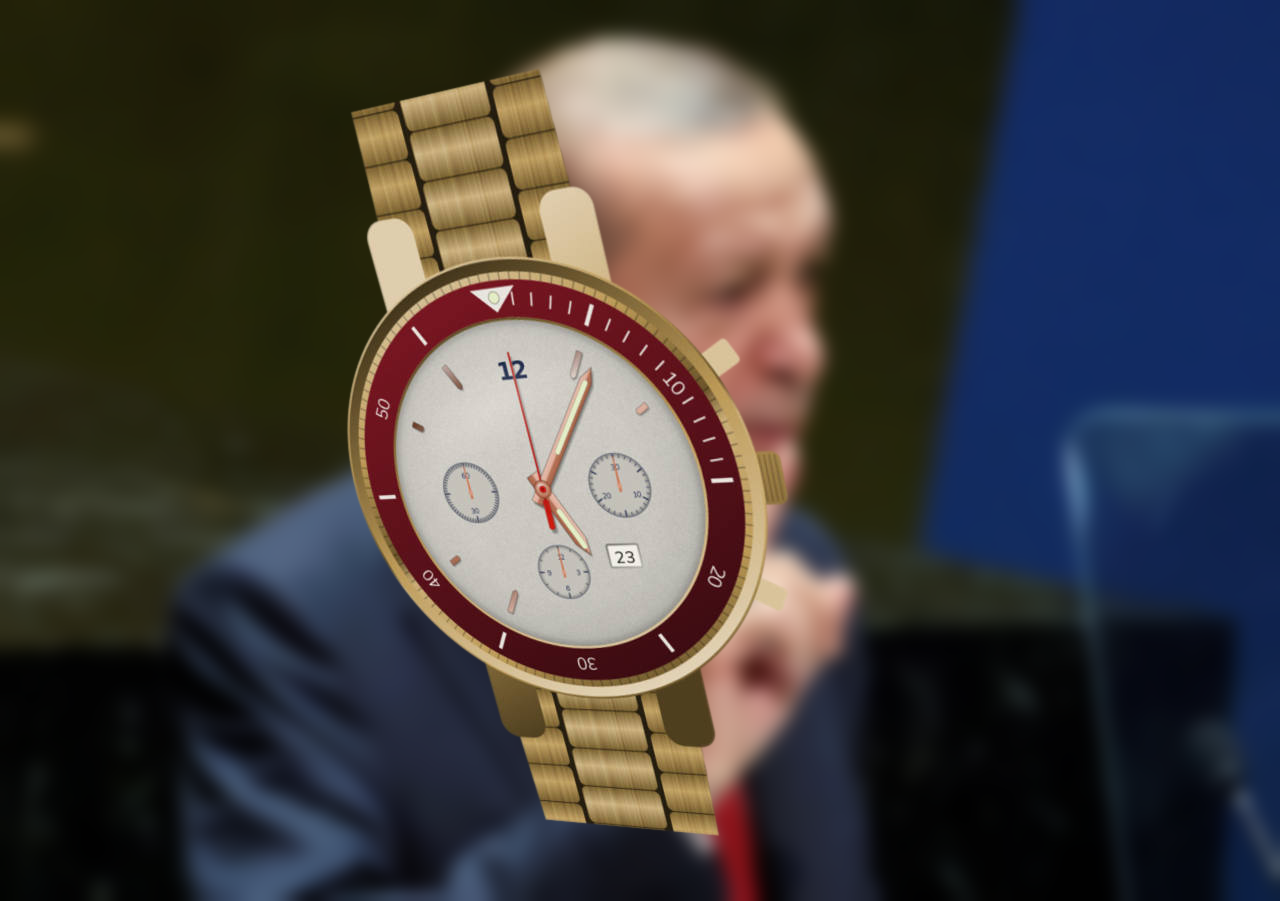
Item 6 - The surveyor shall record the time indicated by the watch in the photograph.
5:06
